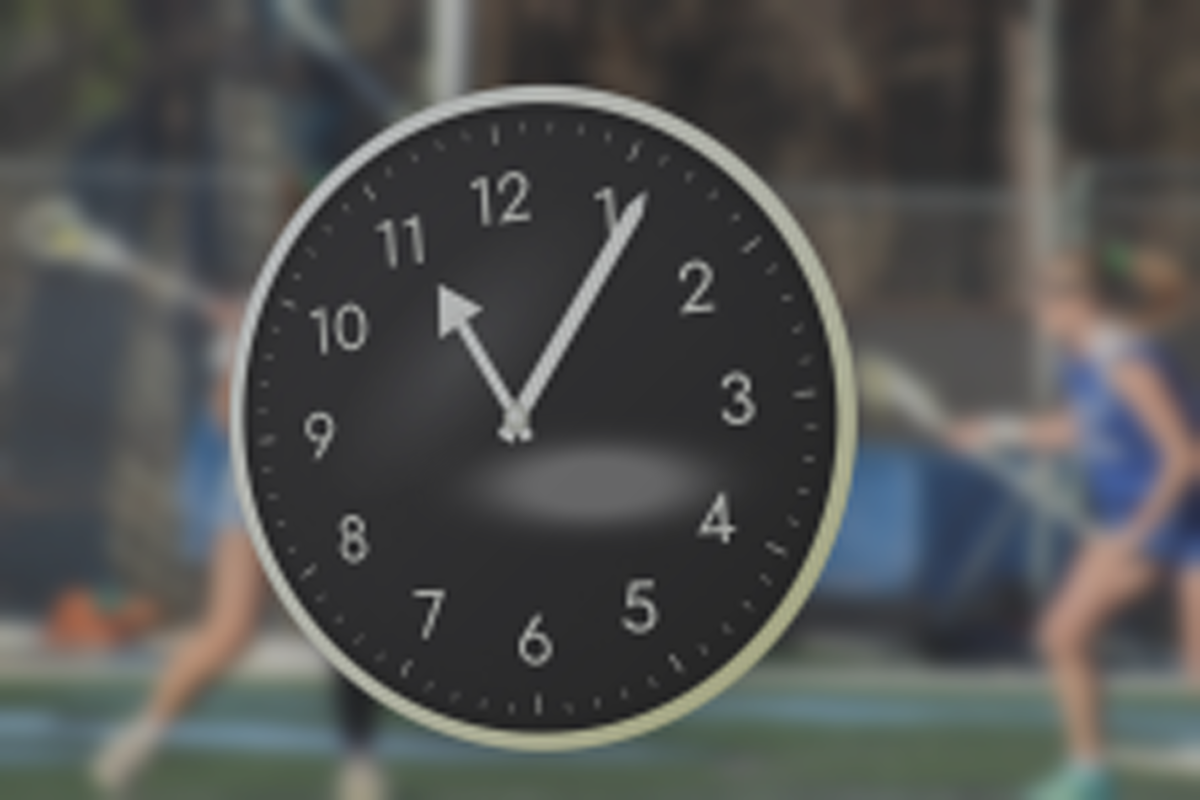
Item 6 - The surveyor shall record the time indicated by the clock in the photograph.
11:06
